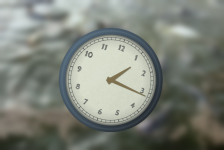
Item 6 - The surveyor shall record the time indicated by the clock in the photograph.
1:16
